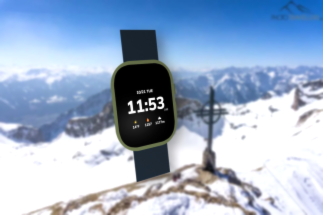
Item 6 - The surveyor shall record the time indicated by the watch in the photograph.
11:53
